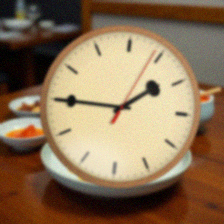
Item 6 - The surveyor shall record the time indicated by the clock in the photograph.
1:45:04
